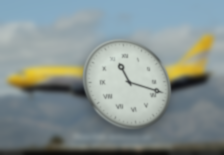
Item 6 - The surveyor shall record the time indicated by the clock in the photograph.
11:18
